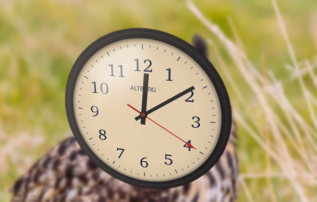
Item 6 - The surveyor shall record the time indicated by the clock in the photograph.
12:09:20
